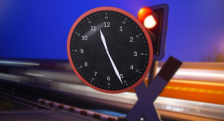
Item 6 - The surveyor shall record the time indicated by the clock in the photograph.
11:26
